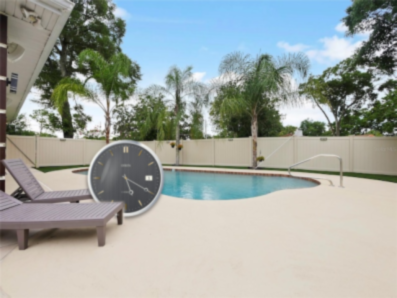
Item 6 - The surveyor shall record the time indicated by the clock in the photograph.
5:20
